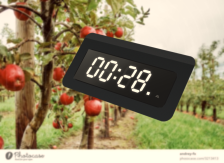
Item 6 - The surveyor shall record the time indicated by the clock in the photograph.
0:28
